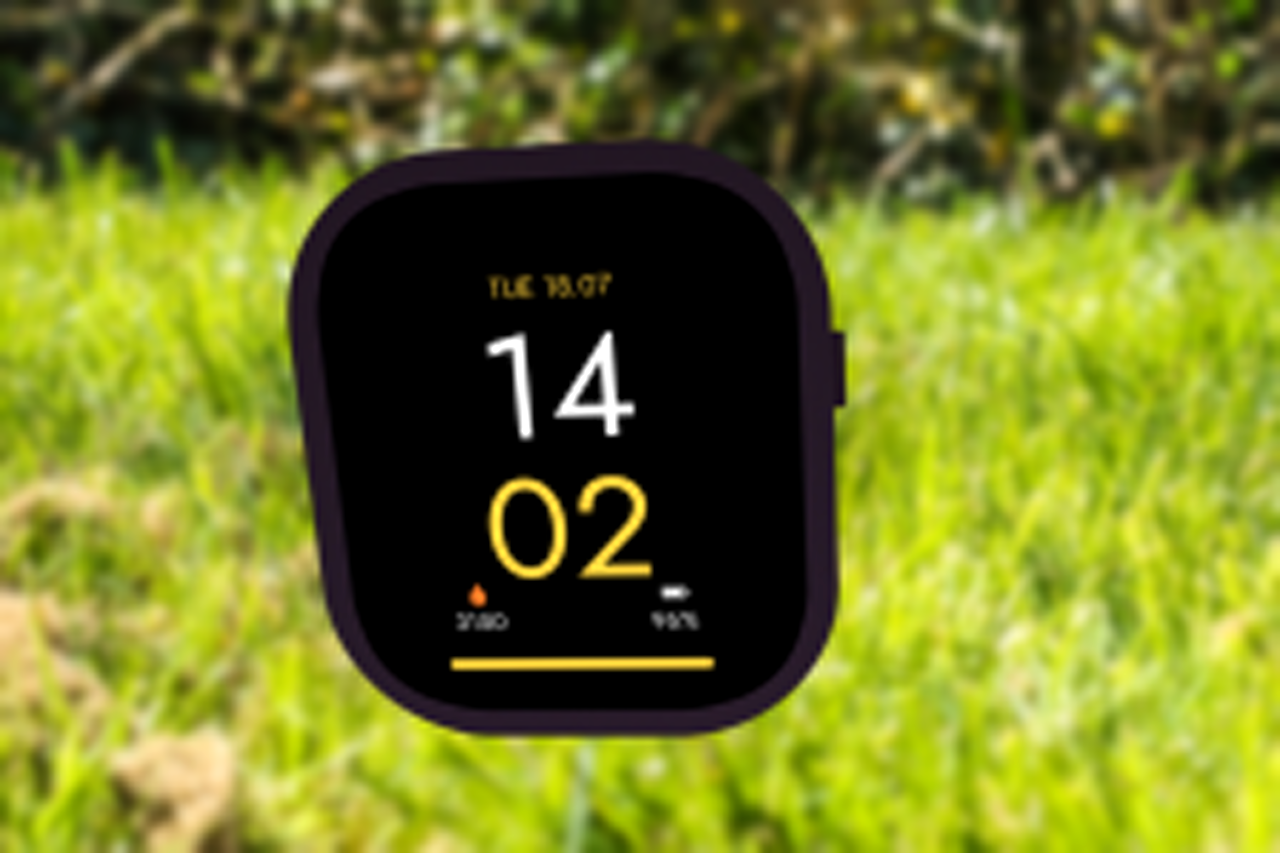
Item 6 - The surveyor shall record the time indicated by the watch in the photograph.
14:02
